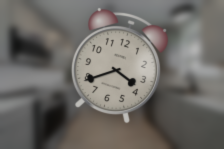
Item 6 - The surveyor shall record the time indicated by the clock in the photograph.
3:39
